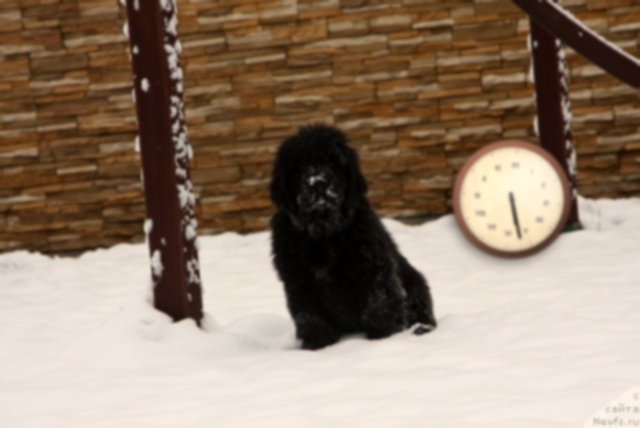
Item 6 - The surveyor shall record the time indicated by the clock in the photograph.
5:27
